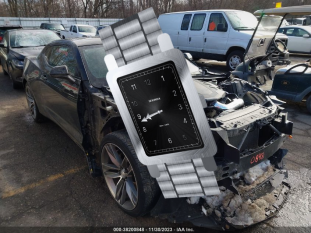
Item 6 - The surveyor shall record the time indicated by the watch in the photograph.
8:43
